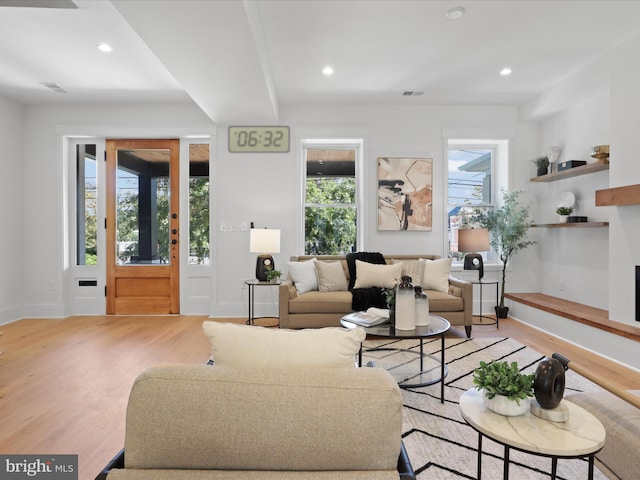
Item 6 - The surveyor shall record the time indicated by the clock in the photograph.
6:32
